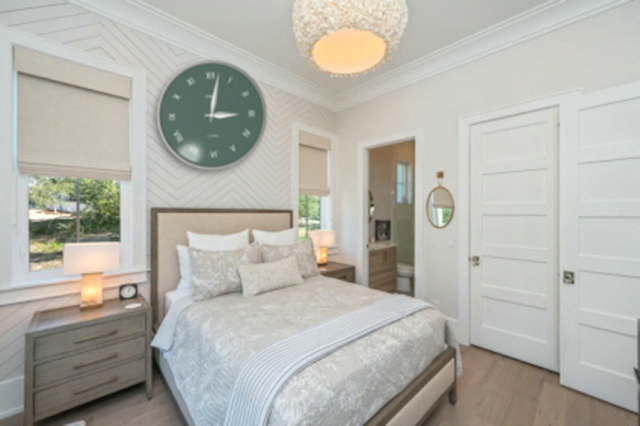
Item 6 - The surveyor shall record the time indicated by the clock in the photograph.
3:02
